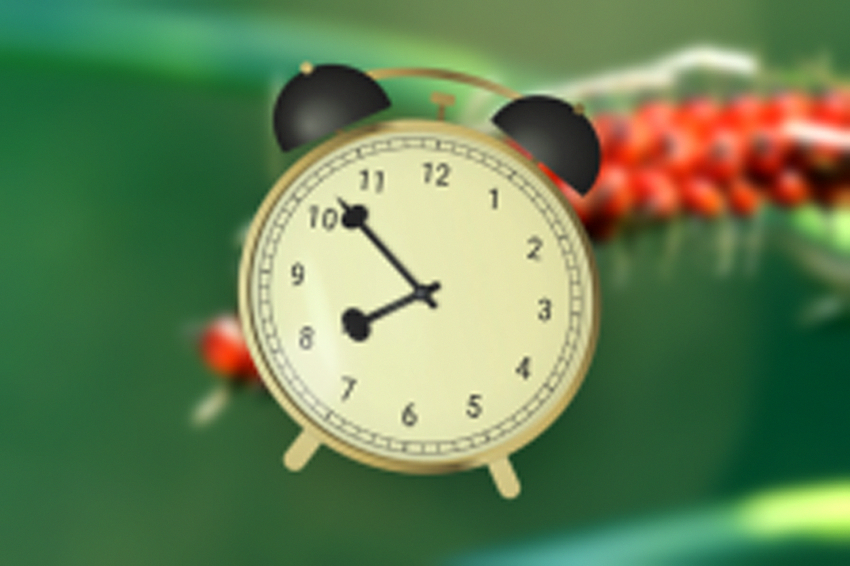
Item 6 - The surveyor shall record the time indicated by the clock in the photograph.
7:52
